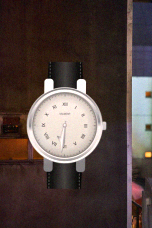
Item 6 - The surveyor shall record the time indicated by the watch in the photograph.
6:31
